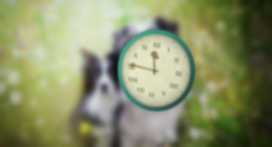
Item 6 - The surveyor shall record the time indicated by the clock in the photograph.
11:46
